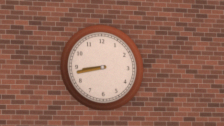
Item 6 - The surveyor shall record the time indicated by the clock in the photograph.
8:43
